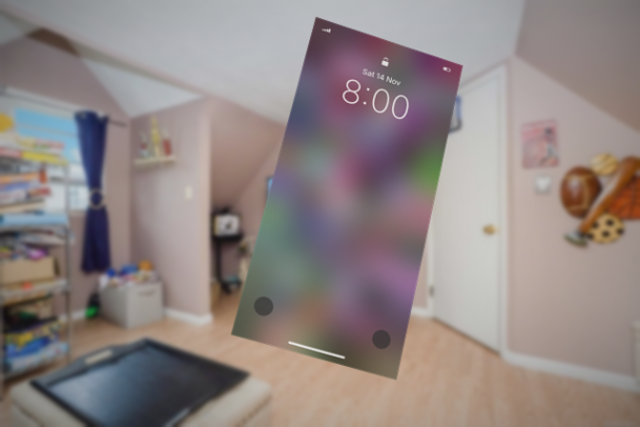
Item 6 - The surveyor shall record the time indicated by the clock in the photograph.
8:00
